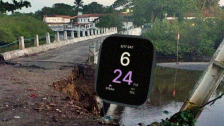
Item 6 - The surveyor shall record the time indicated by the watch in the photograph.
6:24
